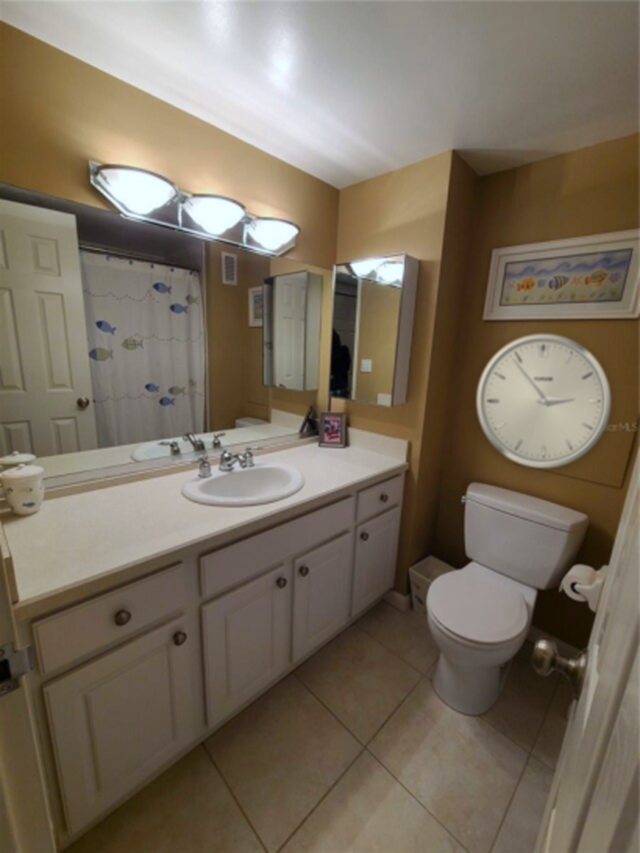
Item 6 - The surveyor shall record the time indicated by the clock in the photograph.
2:54
